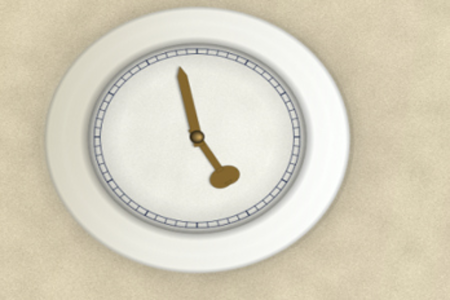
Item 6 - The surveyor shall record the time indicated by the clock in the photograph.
4:58
